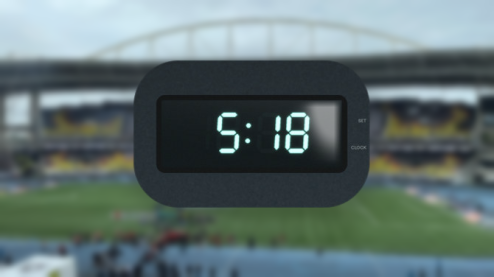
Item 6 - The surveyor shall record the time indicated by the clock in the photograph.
5:18
